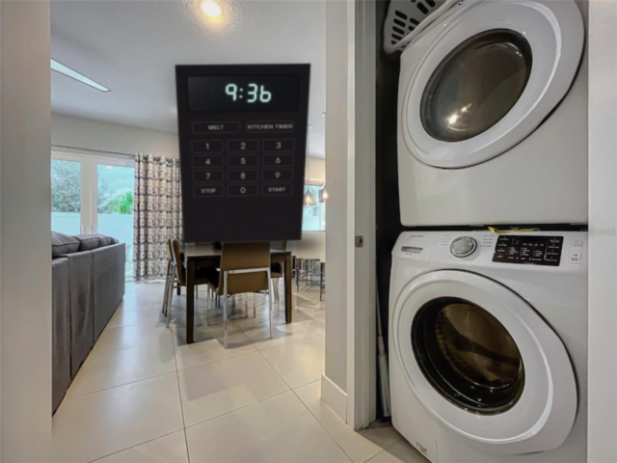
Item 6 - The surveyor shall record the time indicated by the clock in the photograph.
9:36
